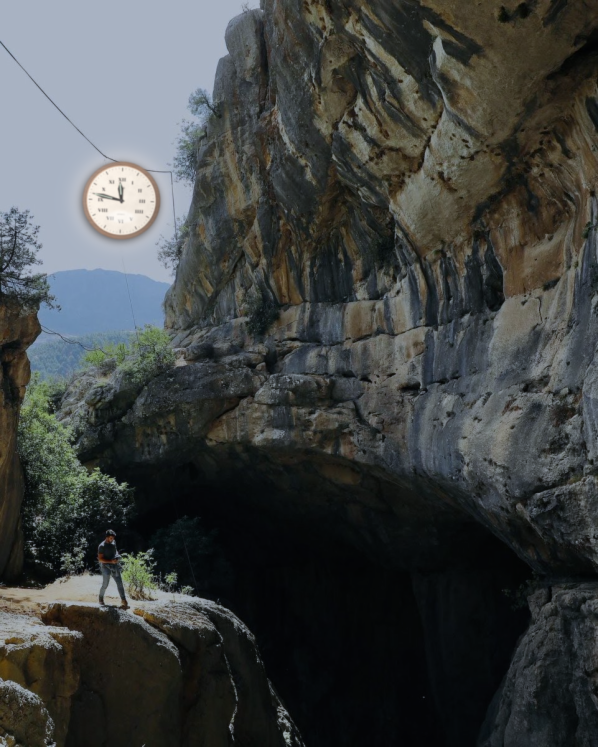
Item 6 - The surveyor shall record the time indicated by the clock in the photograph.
11:47
